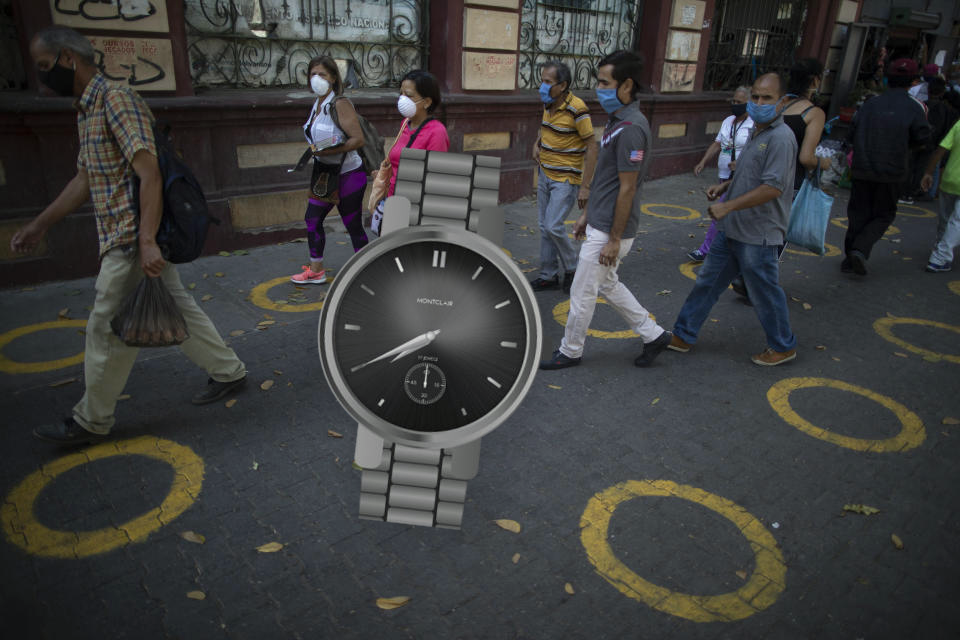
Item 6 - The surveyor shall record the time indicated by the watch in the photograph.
7:40
